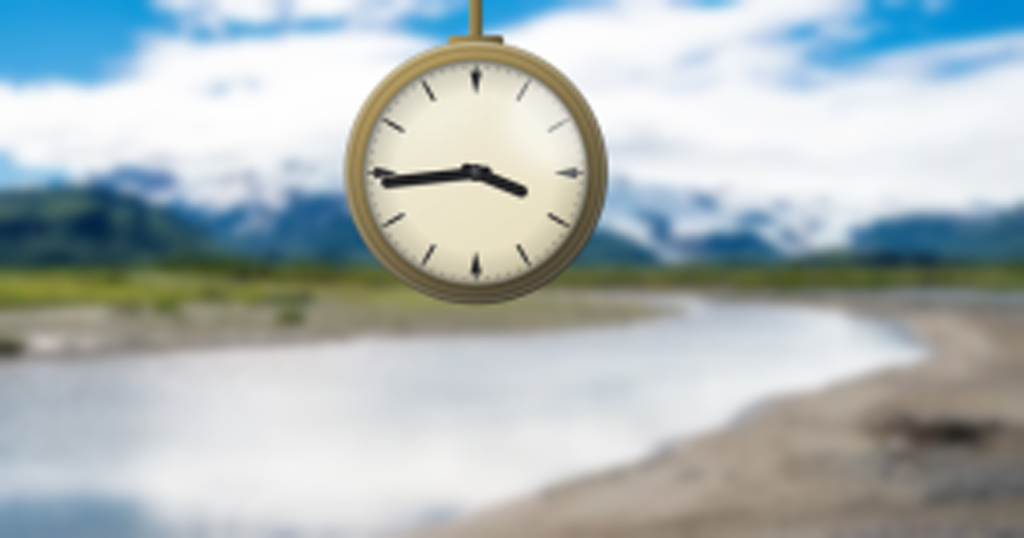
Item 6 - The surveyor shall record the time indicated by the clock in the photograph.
3:44
